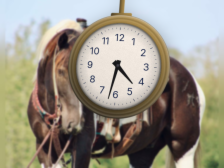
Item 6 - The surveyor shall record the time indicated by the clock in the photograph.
4:32
